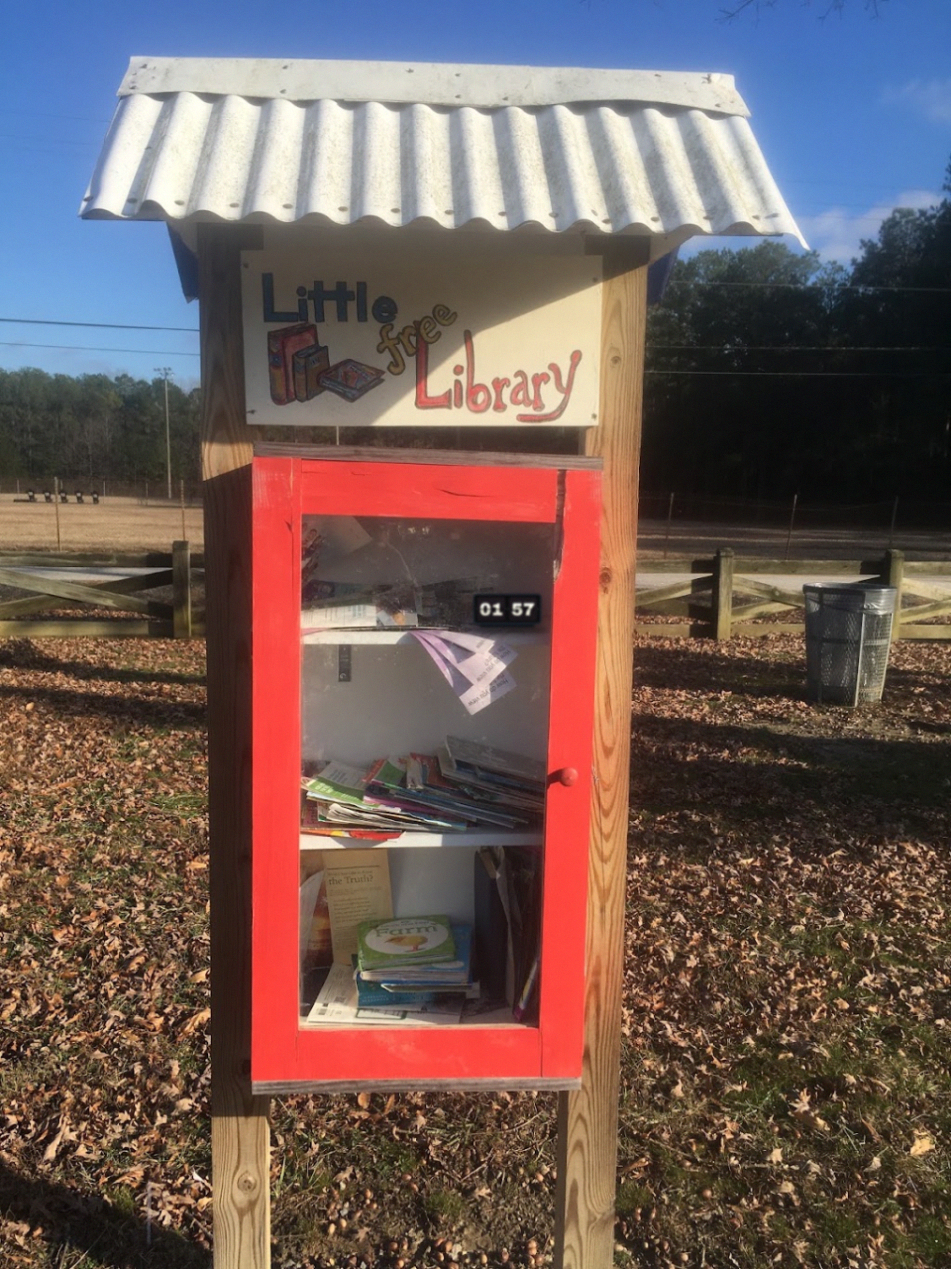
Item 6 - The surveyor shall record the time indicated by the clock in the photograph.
1:57
